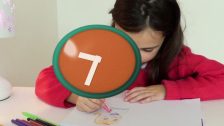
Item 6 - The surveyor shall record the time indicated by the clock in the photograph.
9:33
